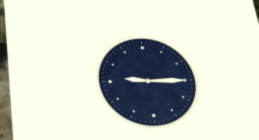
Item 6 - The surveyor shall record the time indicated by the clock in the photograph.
9:15
